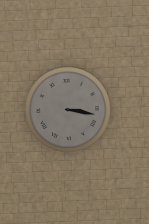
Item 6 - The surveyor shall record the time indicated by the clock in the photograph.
3:17
